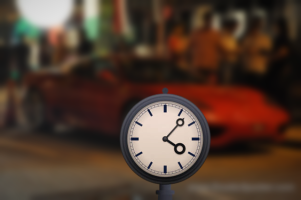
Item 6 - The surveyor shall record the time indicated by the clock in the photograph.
4:07
